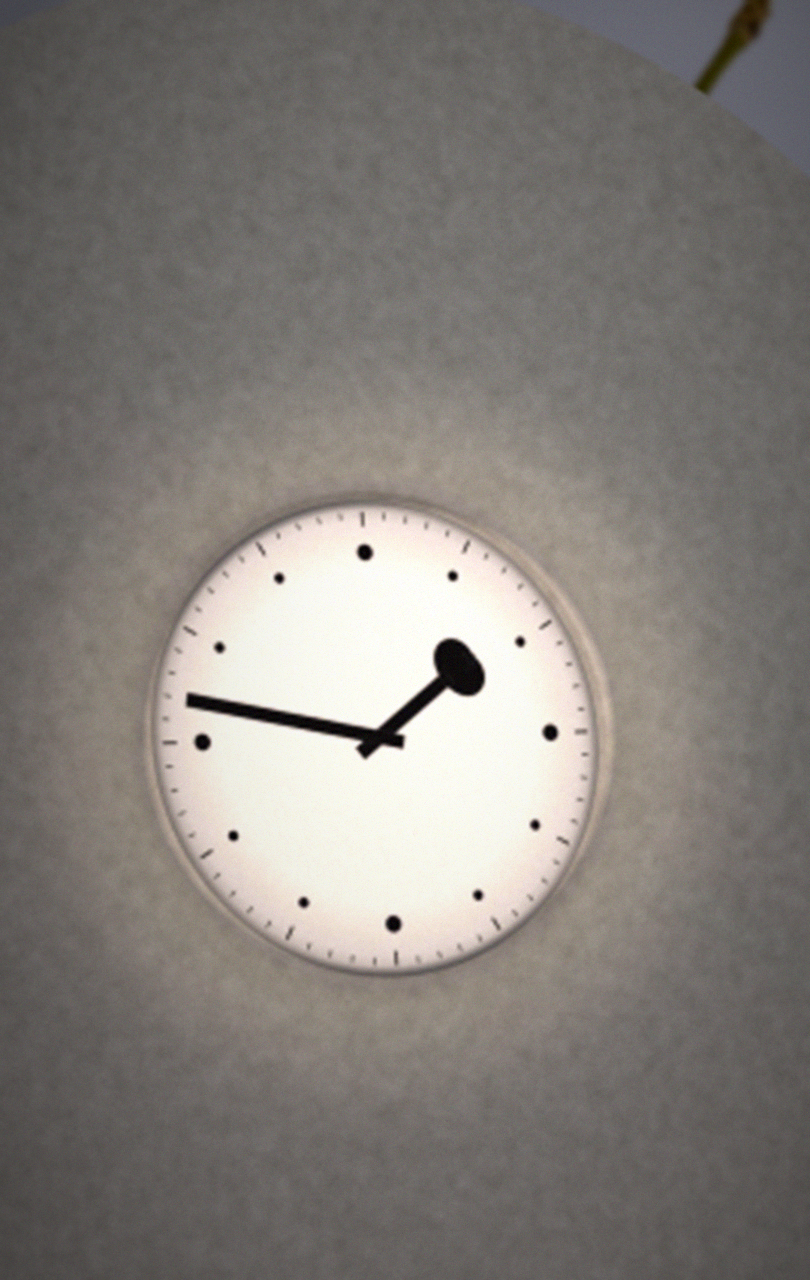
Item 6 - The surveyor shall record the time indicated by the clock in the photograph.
1:47
